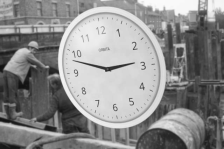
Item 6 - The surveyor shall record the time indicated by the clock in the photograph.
2:48
